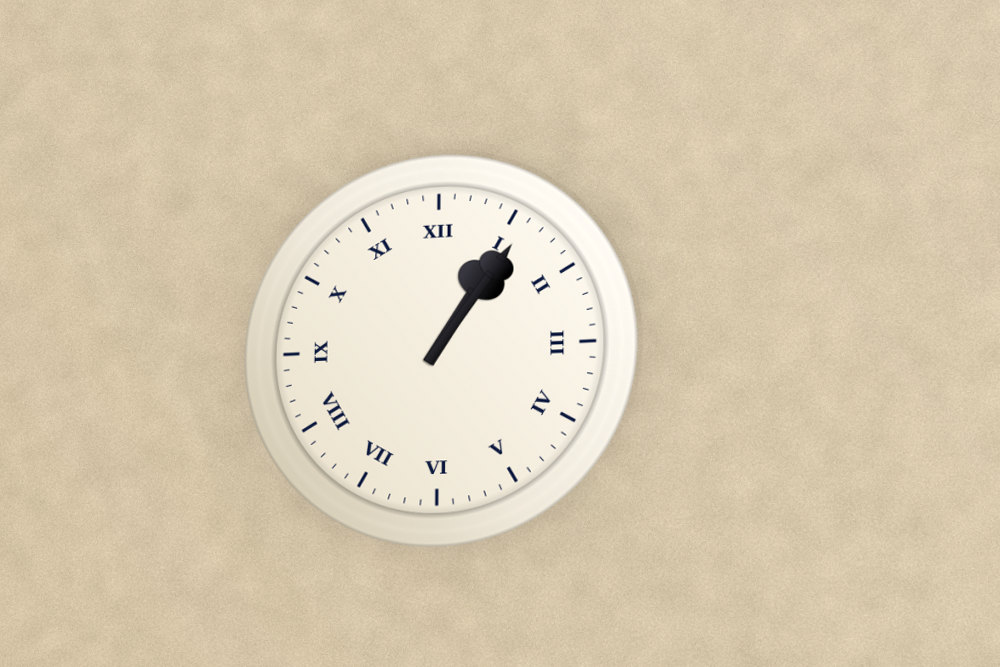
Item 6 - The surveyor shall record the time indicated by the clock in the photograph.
1:06
